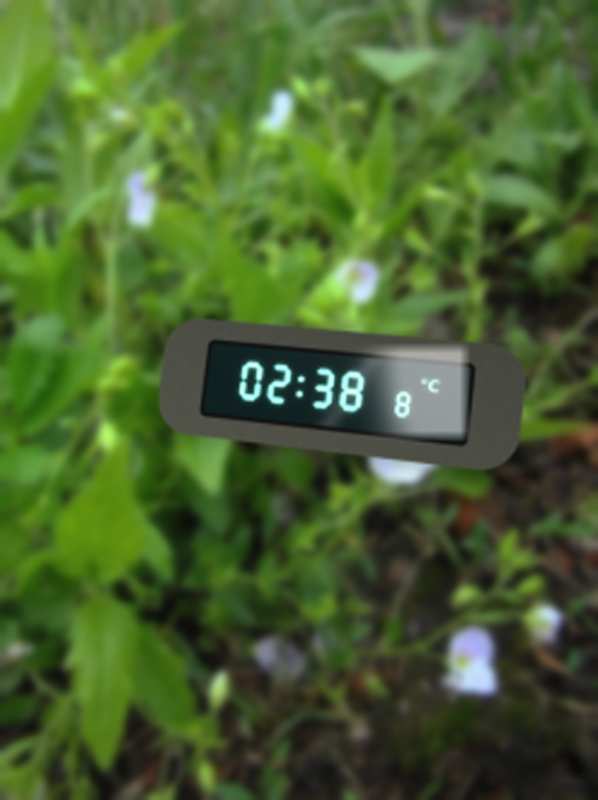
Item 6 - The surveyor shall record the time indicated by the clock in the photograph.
2:38
